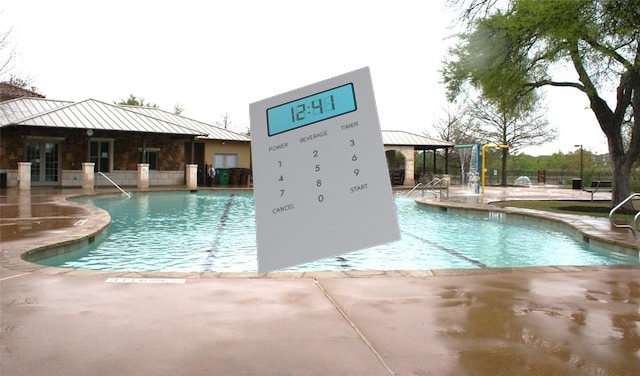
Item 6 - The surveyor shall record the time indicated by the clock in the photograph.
12:41
